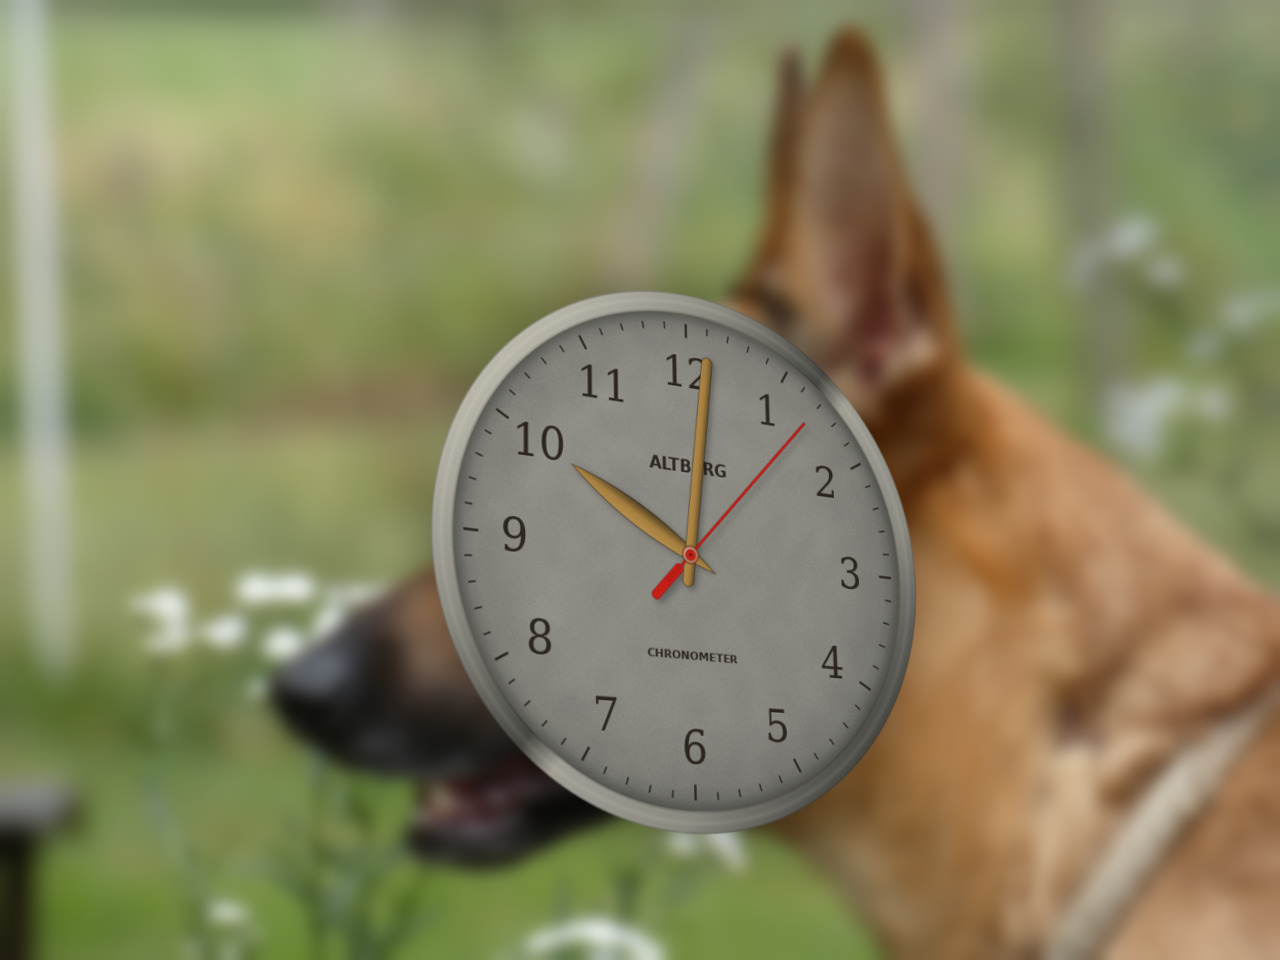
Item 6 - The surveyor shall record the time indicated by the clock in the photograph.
10:01:07
